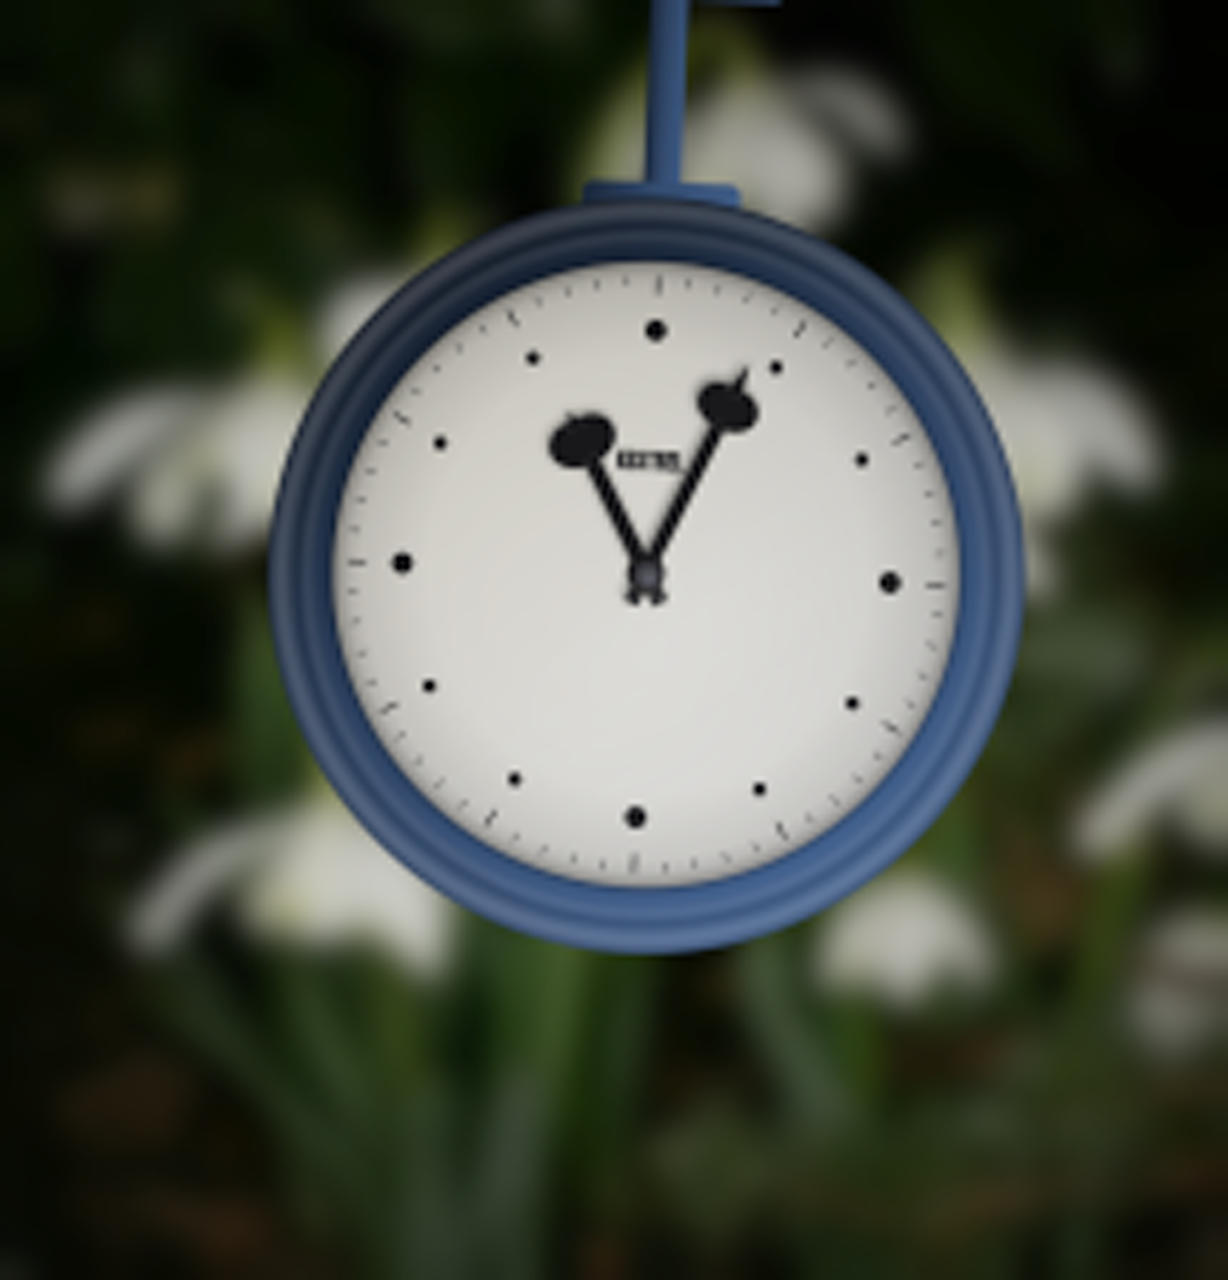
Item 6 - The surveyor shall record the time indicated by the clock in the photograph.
11:04
